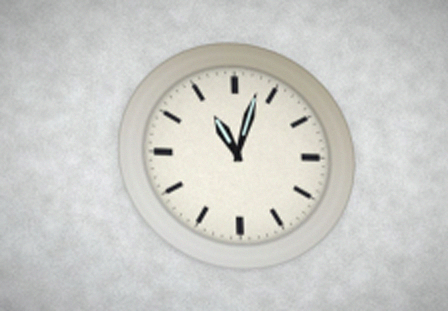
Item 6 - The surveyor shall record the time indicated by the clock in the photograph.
11:03
